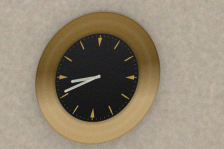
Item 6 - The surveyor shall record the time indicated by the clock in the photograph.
8:41
